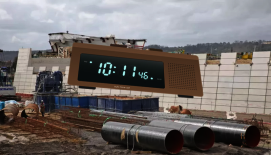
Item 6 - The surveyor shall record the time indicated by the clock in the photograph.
10:11:46
